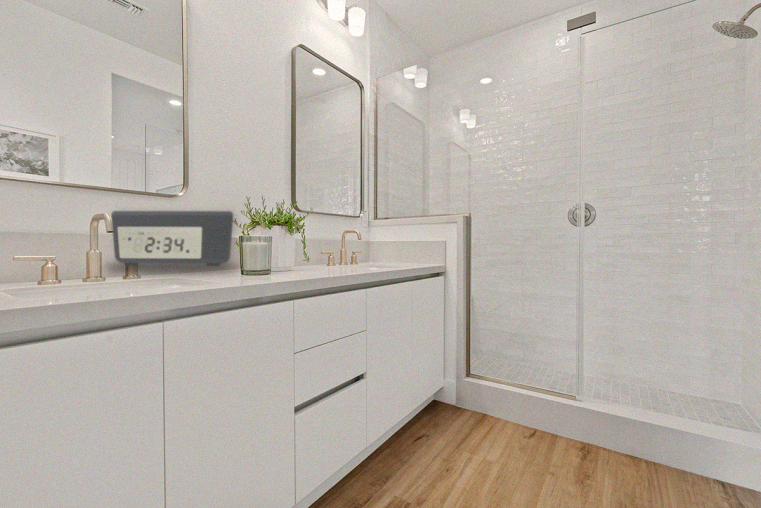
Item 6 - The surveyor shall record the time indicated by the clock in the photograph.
2:34
